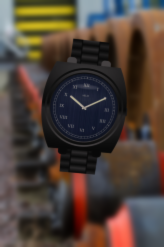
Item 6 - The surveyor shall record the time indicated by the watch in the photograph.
10:10
